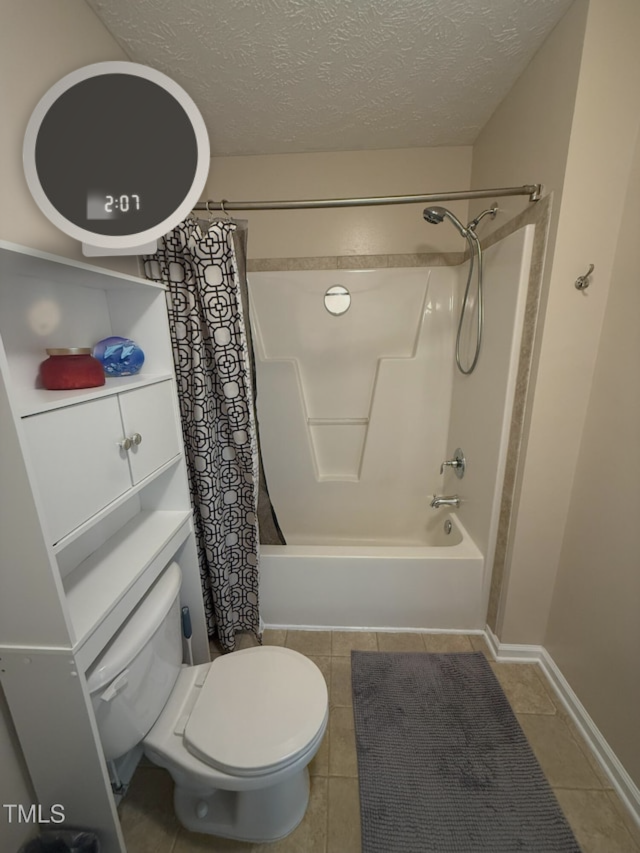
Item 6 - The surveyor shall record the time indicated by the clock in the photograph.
2:07
